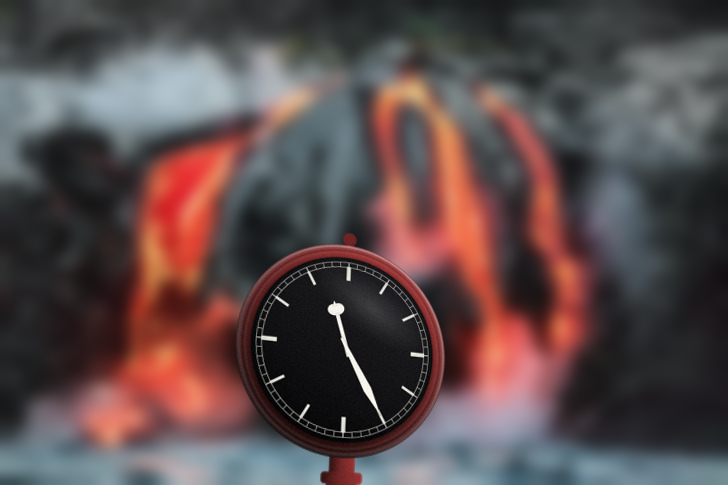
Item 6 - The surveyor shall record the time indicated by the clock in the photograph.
11:25
